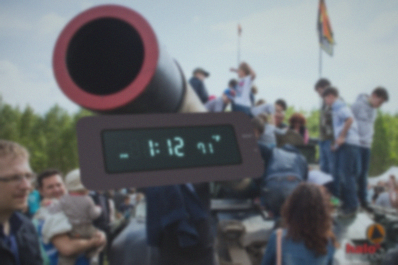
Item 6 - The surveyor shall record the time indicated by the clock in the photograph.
1:12
